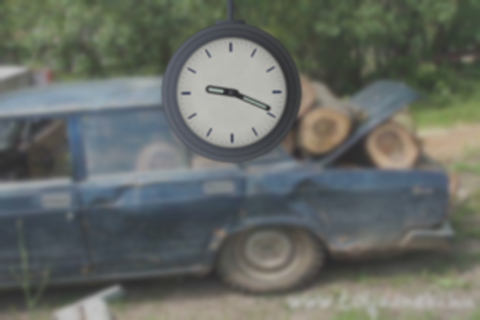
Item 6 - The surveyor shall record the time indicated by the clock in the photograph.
9:19
